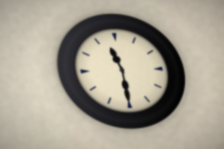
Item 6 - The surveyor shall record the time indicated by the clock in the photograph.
11:30
